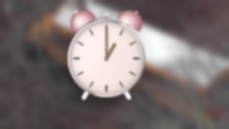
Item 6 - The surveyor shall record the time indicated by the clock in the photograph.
1:00
